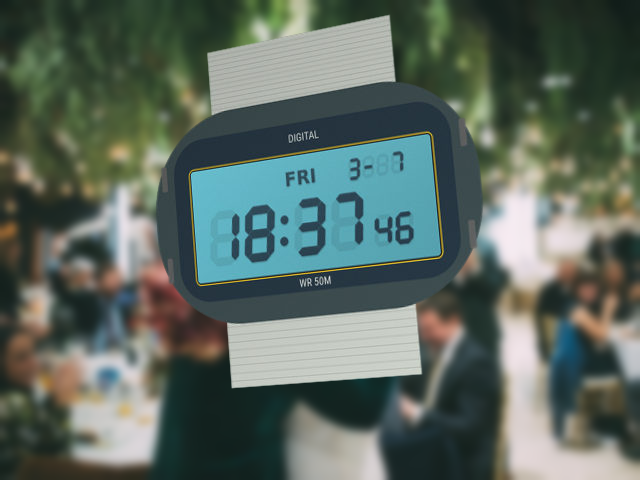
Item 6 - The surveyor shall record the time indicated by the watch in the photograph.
18:37:46
